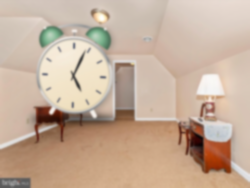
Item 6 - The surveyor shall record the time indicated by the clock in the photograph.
5:04
